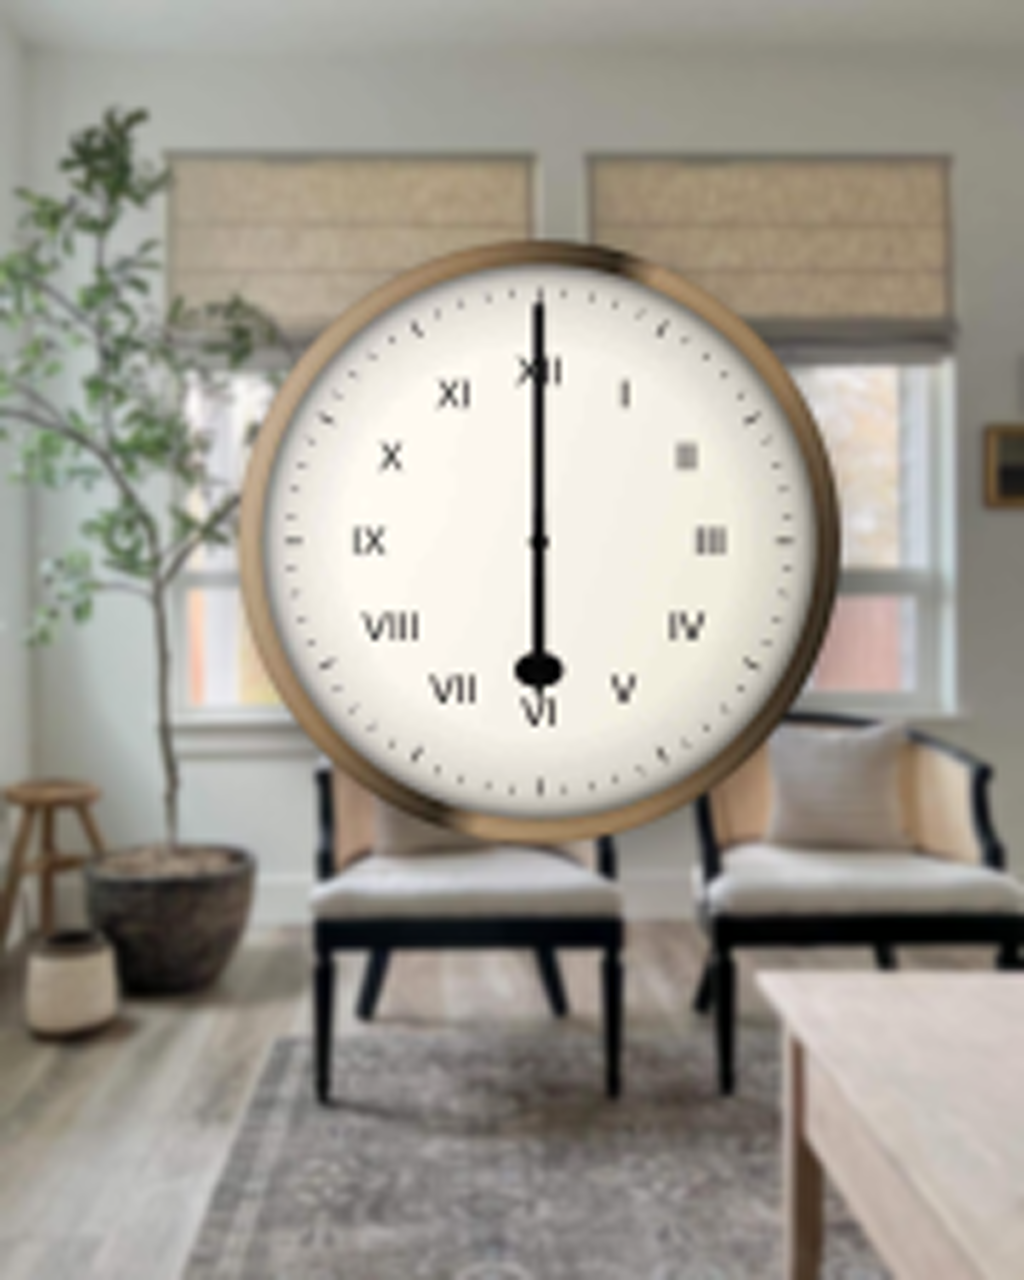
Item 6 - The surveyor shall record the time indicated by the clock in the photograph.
6:00
